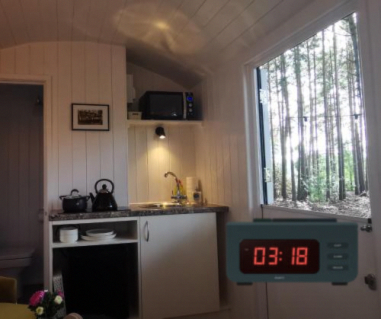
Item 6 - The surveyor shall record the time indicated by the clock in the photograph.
3:18
